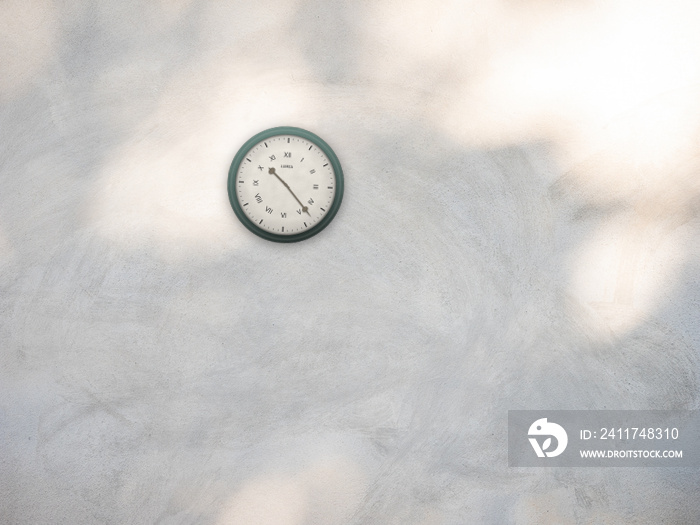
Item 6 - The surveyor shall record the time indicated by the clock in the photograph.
10:23
